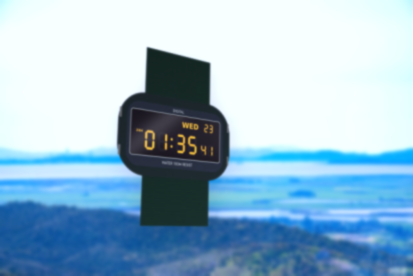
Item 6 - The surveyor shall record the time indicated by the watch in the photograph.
1:35:41
